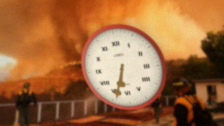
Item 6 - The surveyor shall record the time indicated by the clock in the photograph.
6:34
